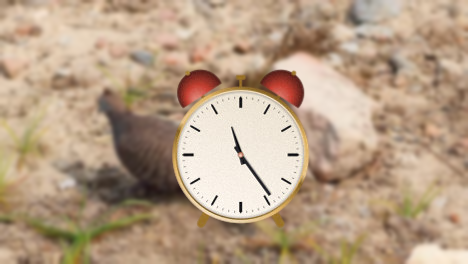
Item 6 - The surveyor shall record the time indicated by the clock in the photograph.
11:24
